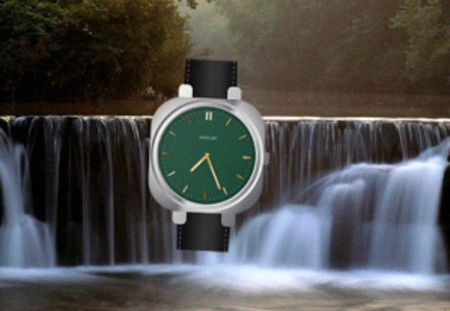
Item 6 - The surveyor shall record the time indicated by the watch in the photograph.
7:26
